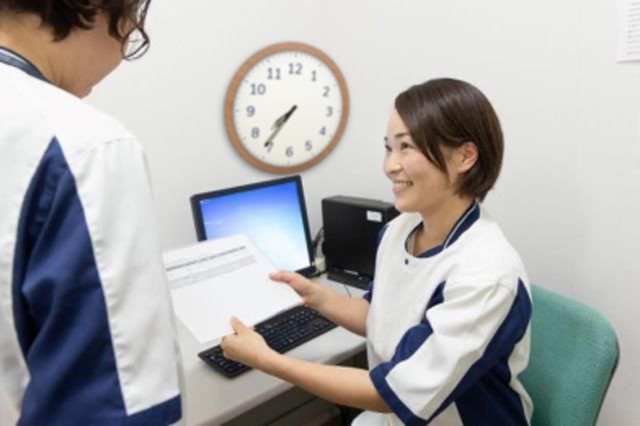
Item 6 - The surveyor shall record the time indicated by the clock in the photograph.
7:36
